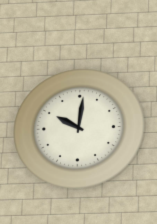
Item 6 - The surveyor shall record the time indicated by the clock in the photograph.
10:01
